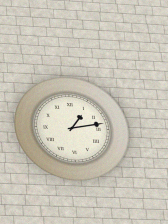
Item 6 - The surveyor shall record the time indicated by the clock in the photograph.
1:13
